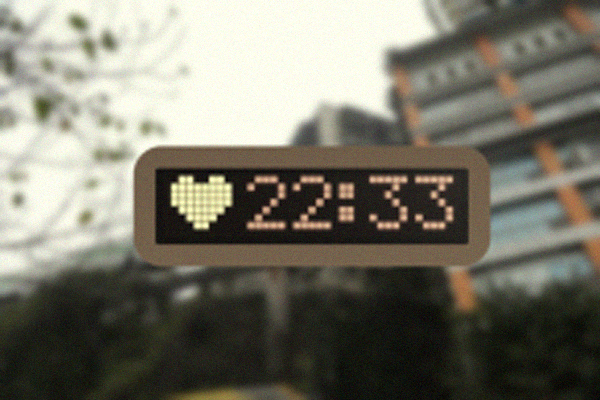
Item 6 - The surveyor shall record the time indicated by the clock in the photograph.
22:33
